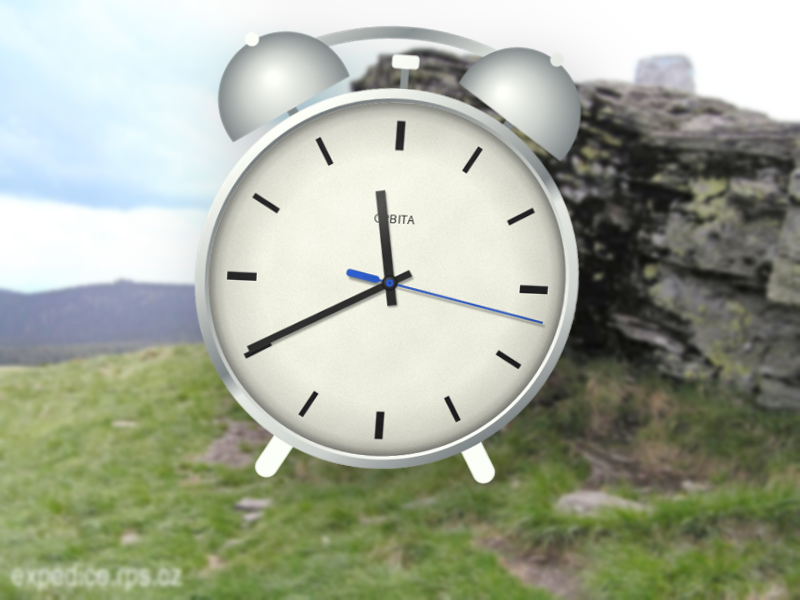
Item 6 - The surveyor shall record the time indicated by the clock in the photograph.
11:40:17
